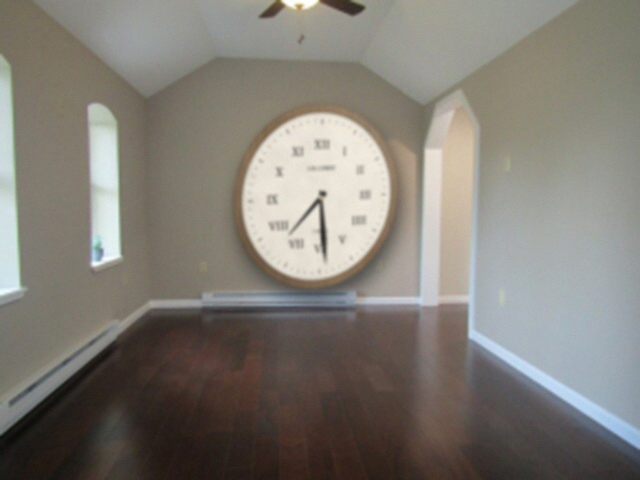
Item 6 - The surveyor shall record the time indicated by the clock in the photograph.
7:29
